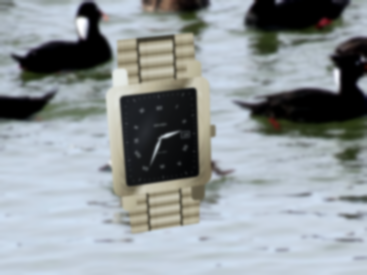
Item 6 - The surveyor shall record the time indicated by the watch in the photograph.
2:34
